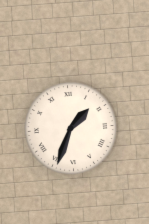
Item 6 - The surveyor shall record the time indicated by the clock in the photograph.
1:34
